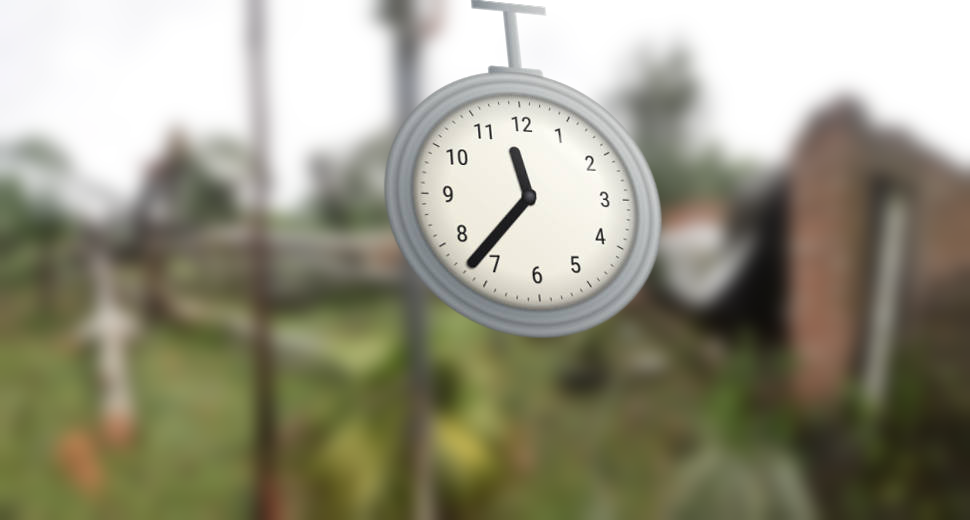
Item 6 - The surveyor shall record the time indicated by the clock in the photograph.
11:37
